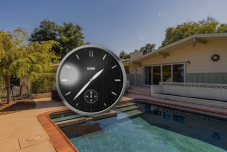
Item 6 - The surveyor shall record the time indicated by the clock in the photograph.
1:37
